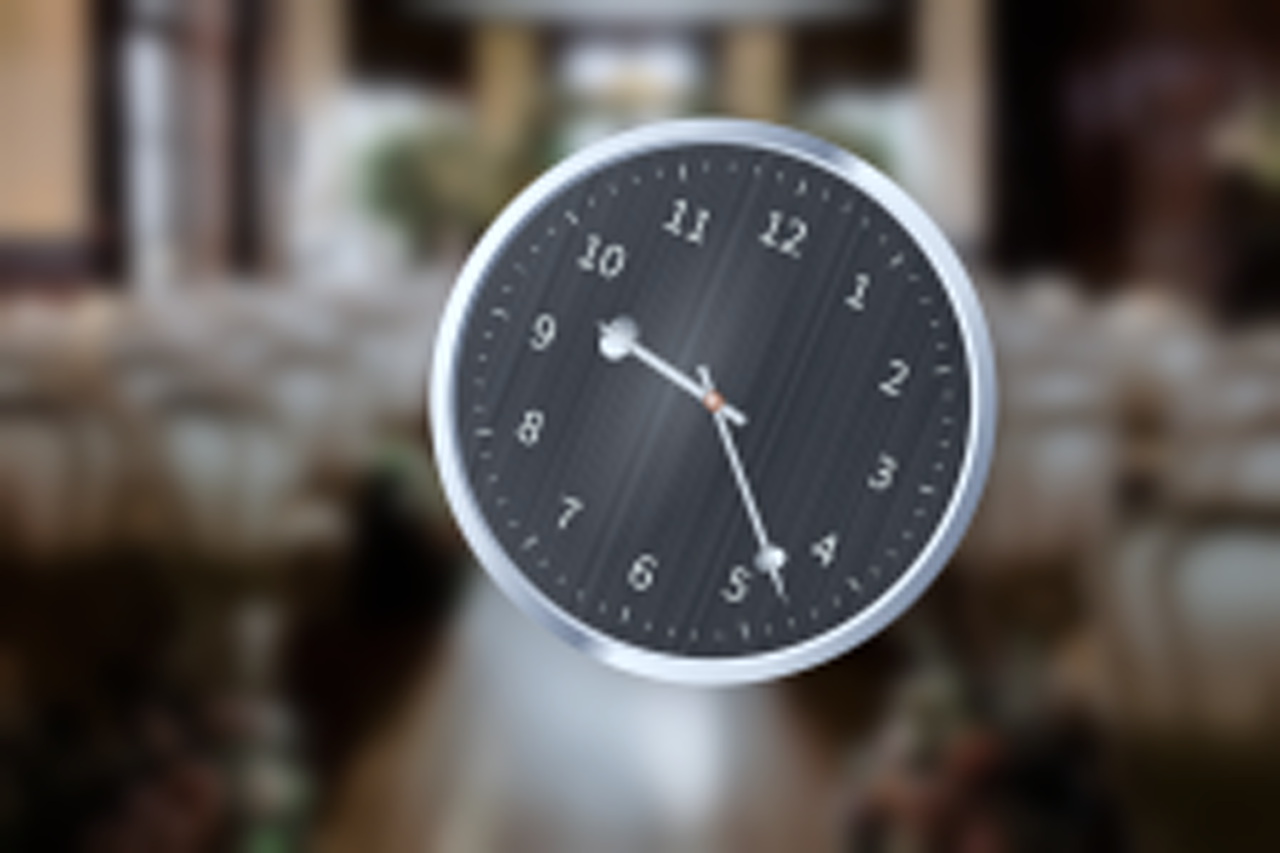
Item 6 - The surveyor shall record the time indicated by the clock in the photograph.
9:23
